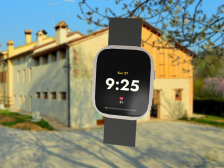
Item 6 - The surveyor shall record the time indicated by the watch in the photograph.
9:25
